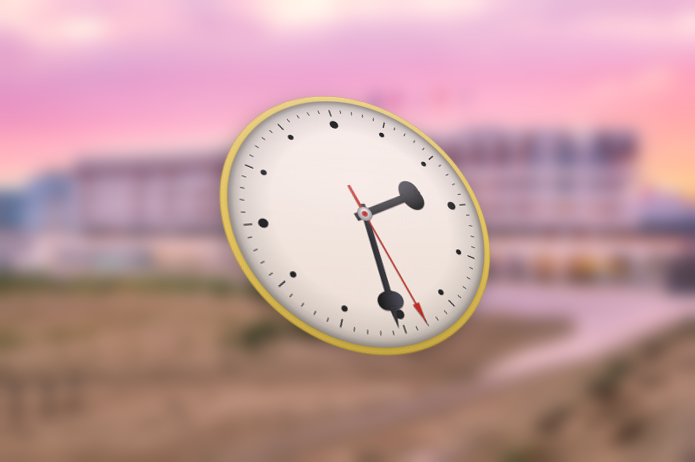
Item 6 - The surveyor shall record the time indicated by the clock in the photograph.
2:30:28
